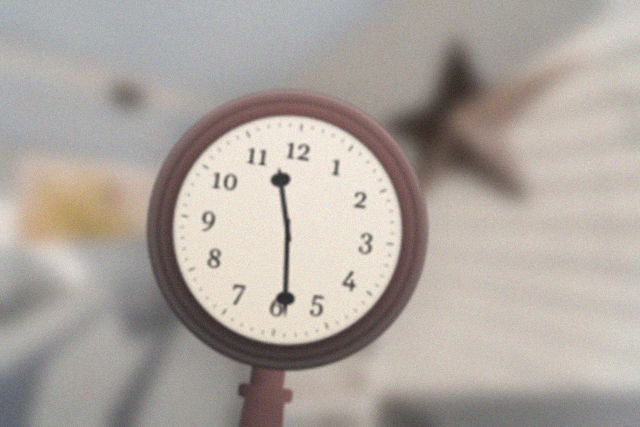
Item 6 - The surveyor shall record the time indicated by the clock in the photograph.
11:29
